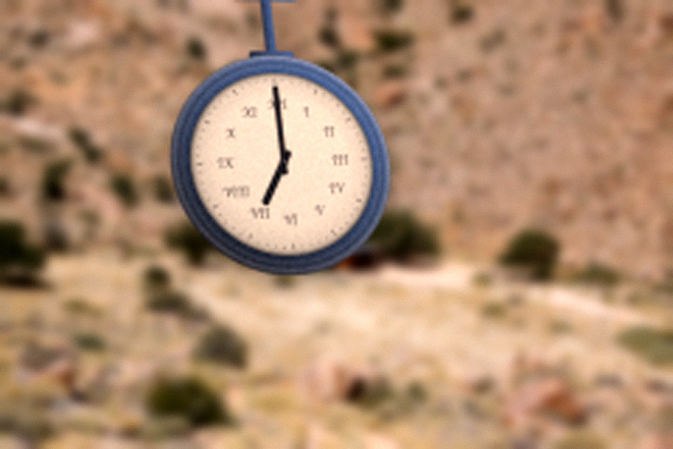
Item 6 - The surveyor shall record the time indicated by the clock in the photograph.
7:00
